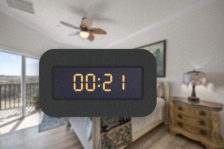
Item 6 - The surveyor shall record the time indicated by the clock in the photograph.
0:21
